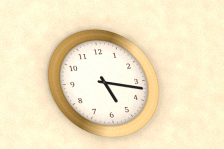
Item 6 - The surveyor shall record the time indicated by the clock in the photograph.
5:17
